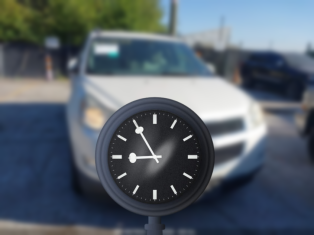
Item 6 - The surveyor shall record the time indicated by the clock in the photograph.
8:55
